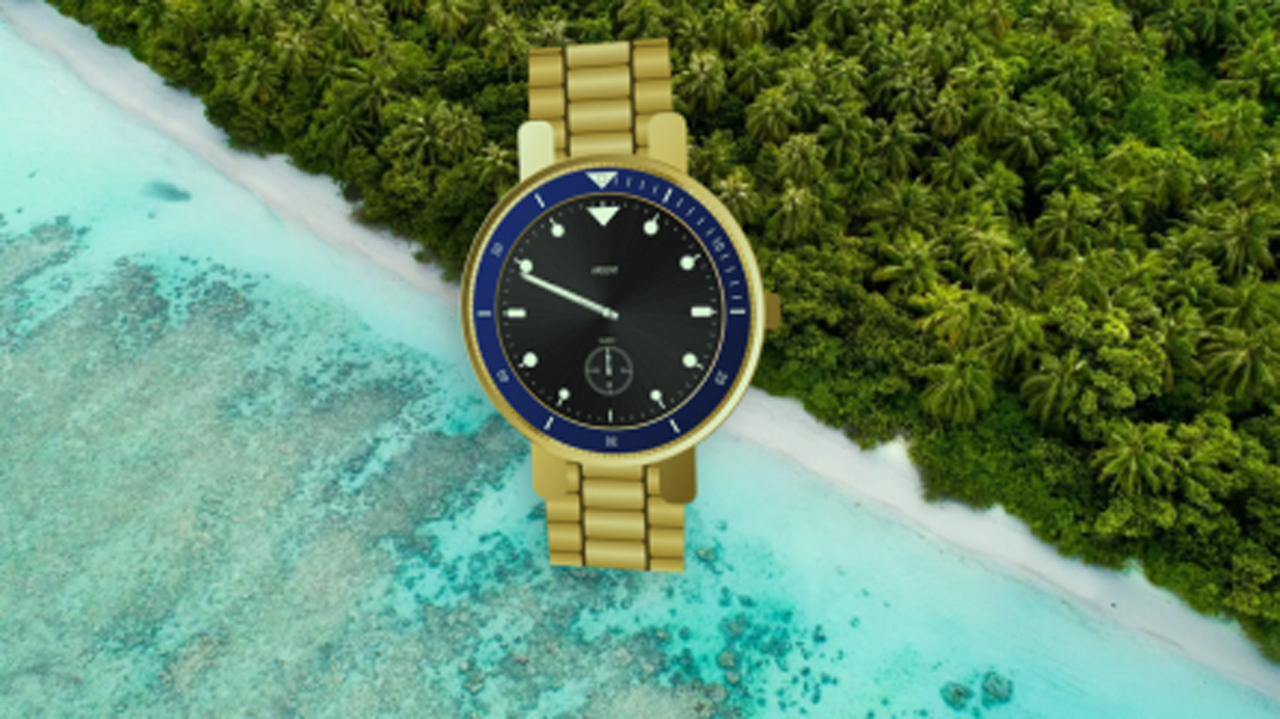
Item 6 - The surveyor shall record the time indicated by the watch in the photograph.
9:49
